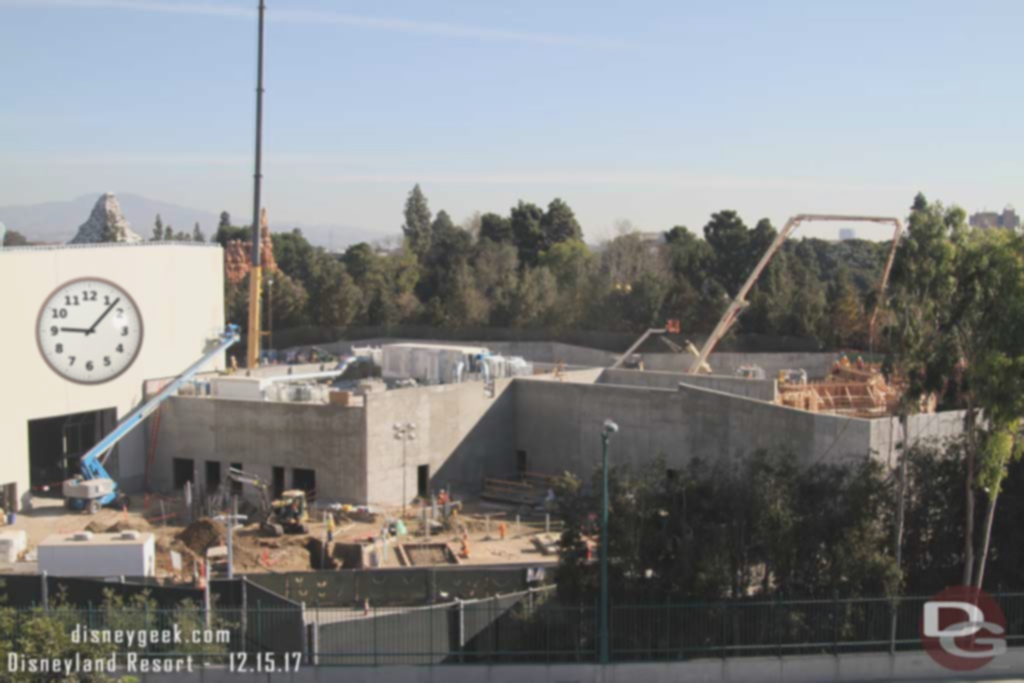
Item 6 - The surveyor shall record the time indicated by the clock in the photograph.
9:07
